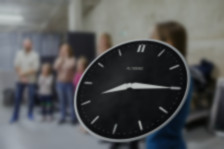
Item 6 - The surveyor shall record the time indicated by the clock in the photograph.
8:15
